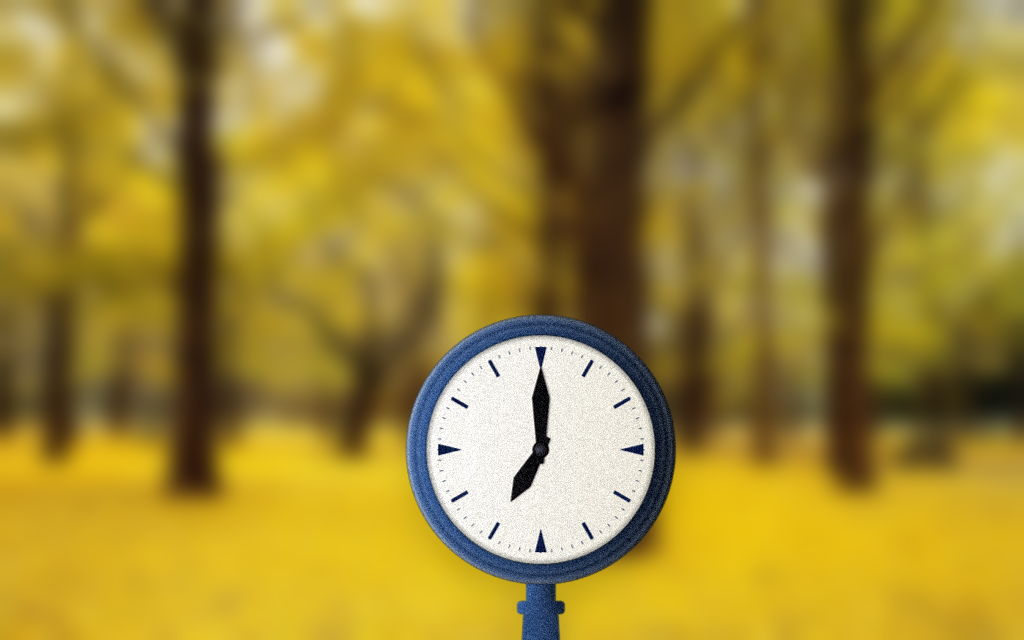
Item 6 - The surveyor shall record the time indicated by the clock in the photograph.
7:00
